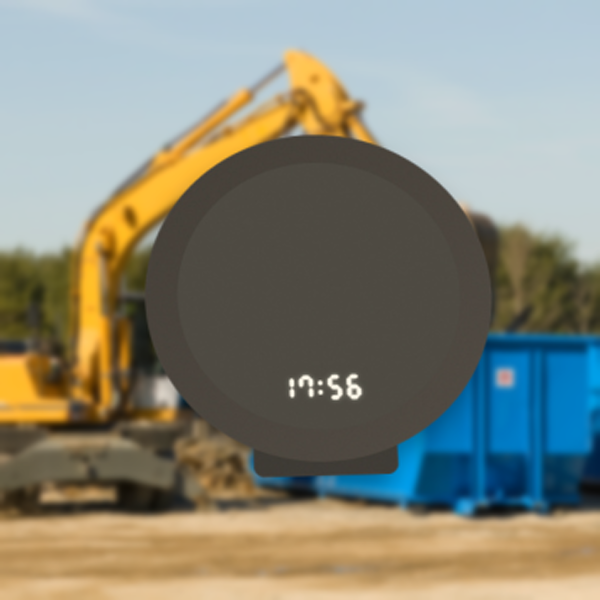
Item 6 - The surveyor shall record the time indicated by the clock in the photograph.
17:56
